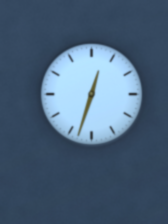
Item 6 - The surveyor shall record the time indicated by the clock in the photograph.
12:33
